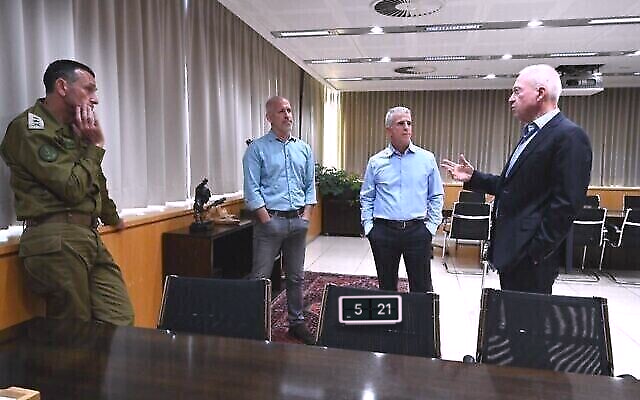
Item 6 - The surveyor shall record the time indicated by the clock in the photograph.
5:21
